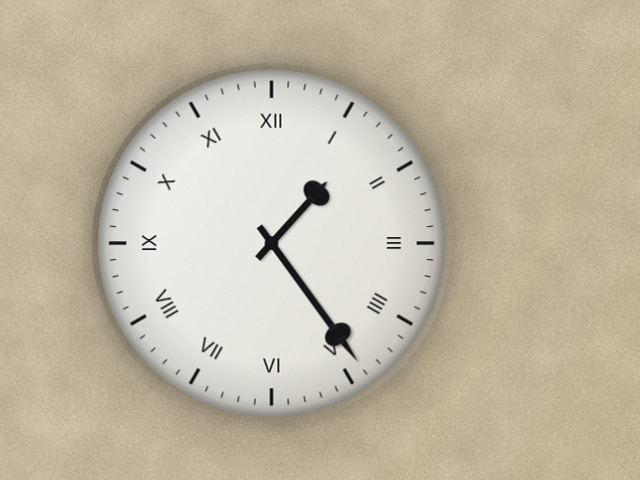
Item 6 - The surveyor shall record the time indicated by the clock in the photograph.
1:24
